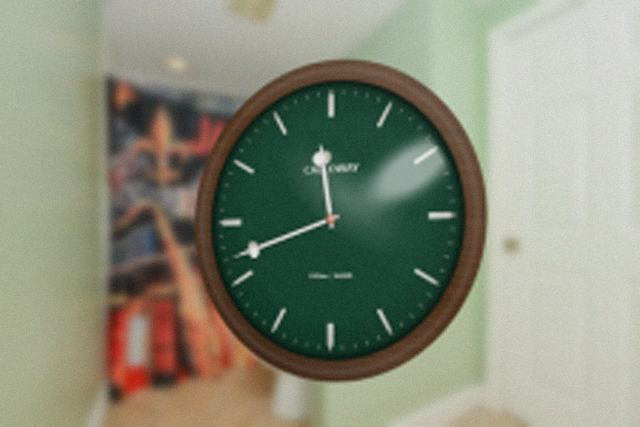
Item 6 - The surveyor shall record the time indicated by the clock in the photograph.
11:42
